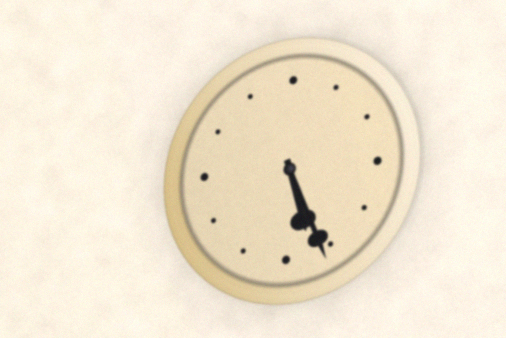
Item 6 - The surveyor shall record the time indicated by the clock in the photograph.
5:26
